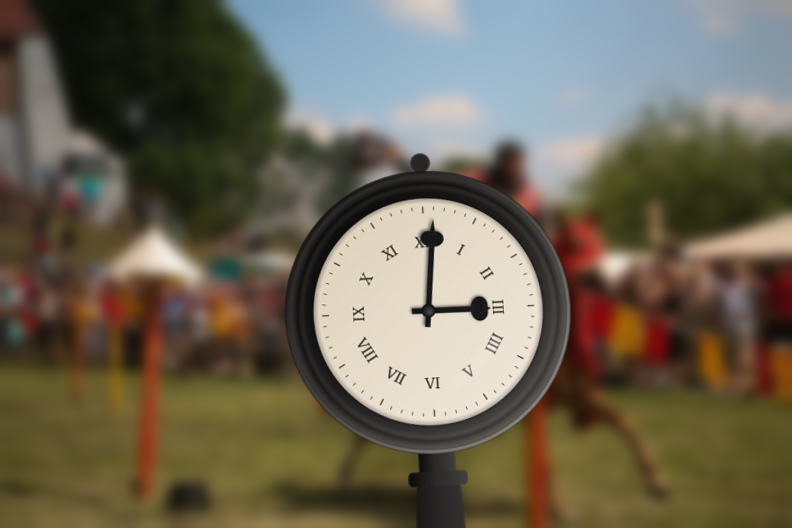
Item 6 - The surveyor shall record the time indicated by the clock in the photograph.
3:01
